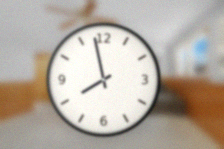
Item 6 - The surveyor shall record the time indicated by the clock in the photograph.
7:58
